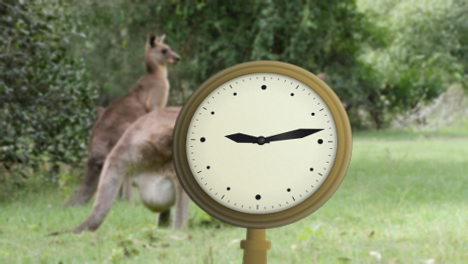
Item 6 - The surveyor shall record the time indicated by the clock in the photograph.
9:13
